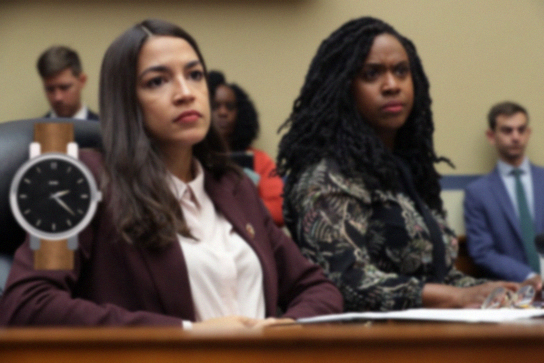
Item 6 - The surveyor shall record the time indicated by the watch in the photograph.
2:22
